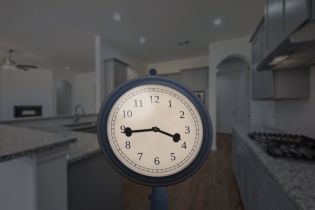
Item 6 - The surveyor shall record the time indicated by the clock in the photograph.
3:44
